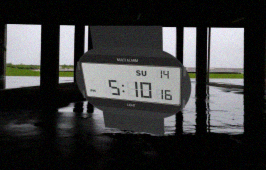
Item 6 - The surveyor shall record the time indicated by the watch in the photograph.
5:10:16
